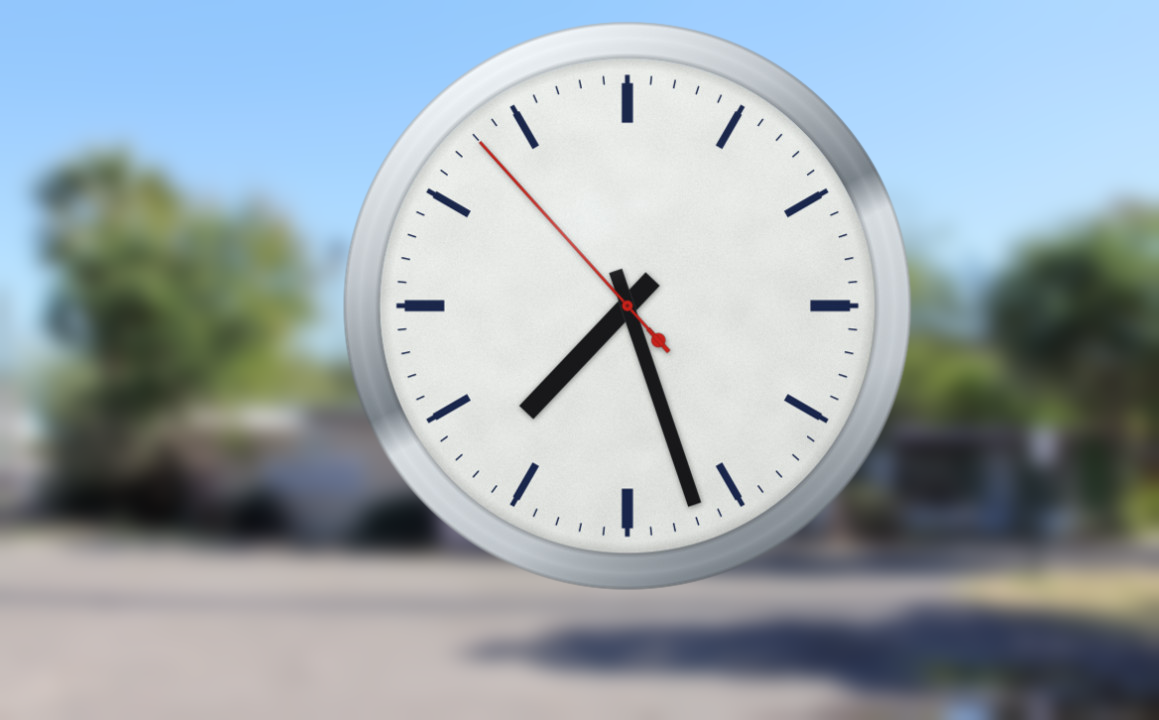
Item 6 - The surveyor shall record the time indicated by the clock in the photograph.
7:26:53
